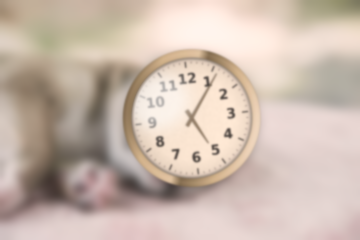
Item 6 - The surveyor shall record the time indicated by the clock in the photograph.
5:06
